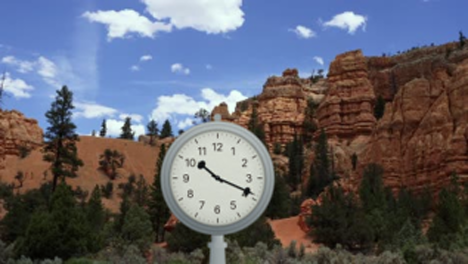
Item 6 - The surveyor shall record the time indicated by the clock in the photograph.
10:19
